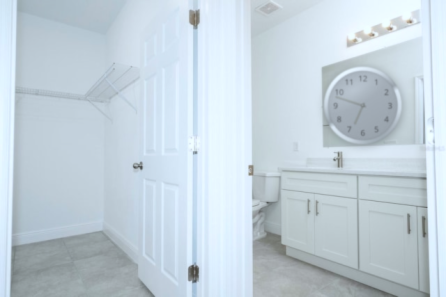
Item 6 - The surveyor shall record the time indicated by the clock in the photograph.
6:48
